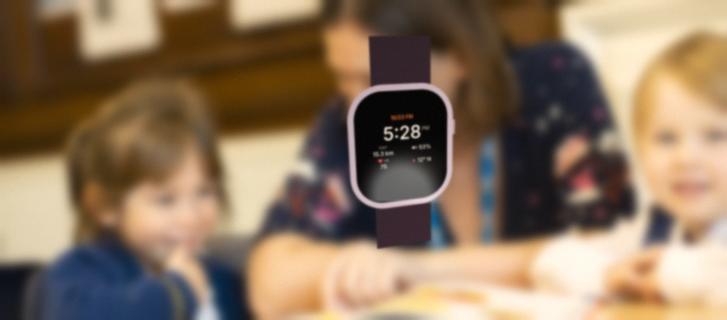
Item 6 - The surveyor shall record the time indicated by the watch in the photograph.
5:28
